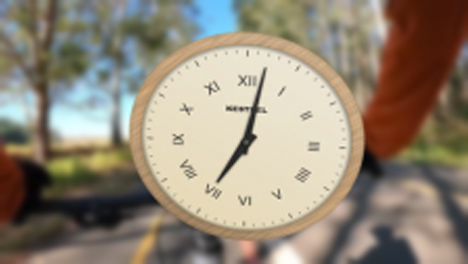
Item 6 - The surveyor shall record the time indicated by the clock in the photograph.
7:02
